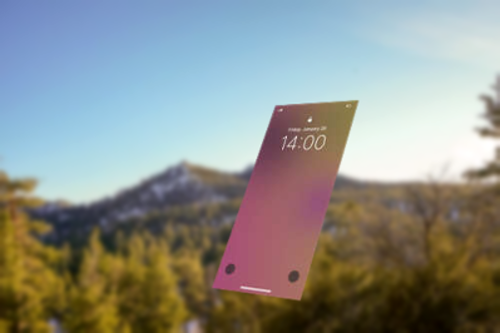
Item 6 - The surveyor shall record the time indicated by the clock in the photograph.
14:00
